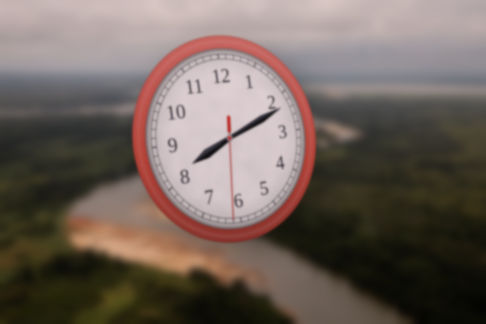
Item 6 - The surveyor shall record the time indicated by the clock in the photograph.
8:11:31
